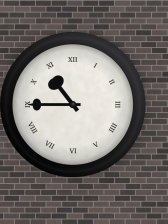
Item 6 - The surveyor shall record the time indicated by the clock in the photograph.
10:45
